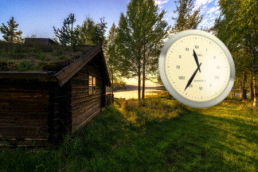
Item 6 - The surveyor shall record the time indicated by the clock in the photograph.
11:36
